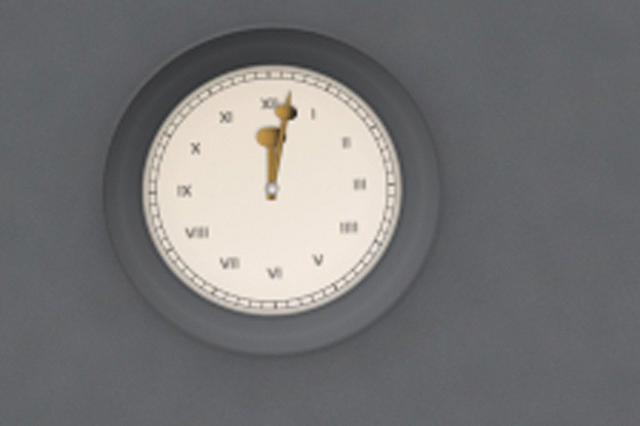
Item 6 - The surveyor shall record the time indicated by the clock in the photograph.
12:02
